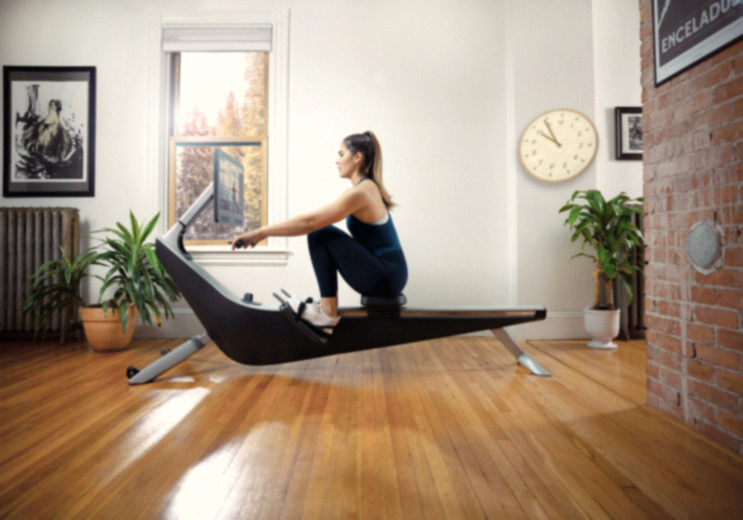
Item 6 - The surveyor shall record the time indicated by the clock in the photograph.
9:54
